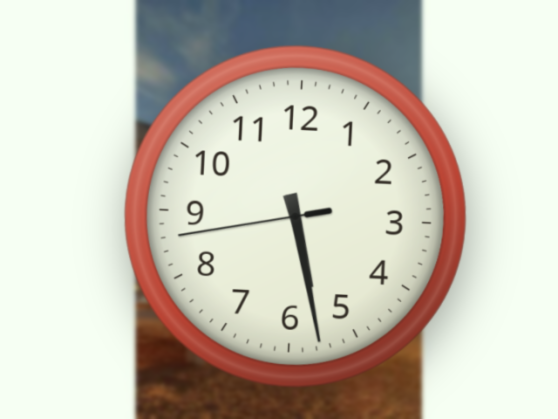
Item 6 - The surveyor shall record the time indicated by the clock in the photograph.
5:27:43
